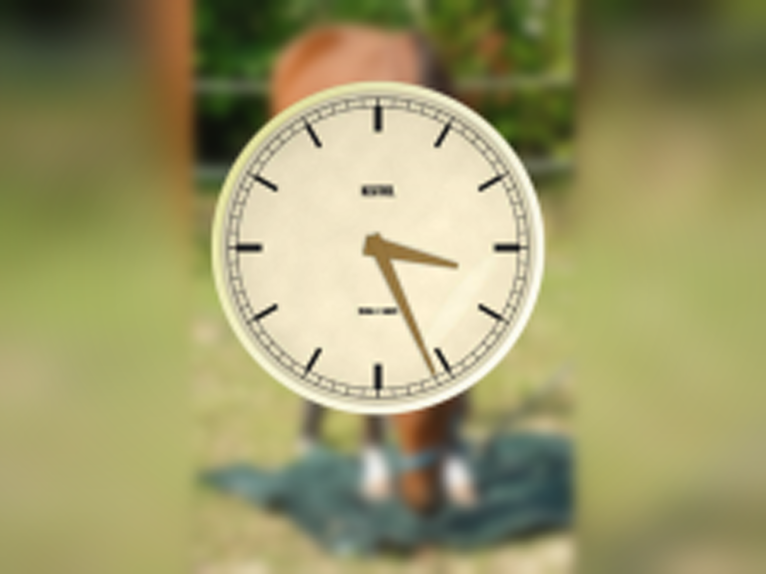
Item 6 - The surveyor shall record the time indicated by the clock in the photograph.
3:26
